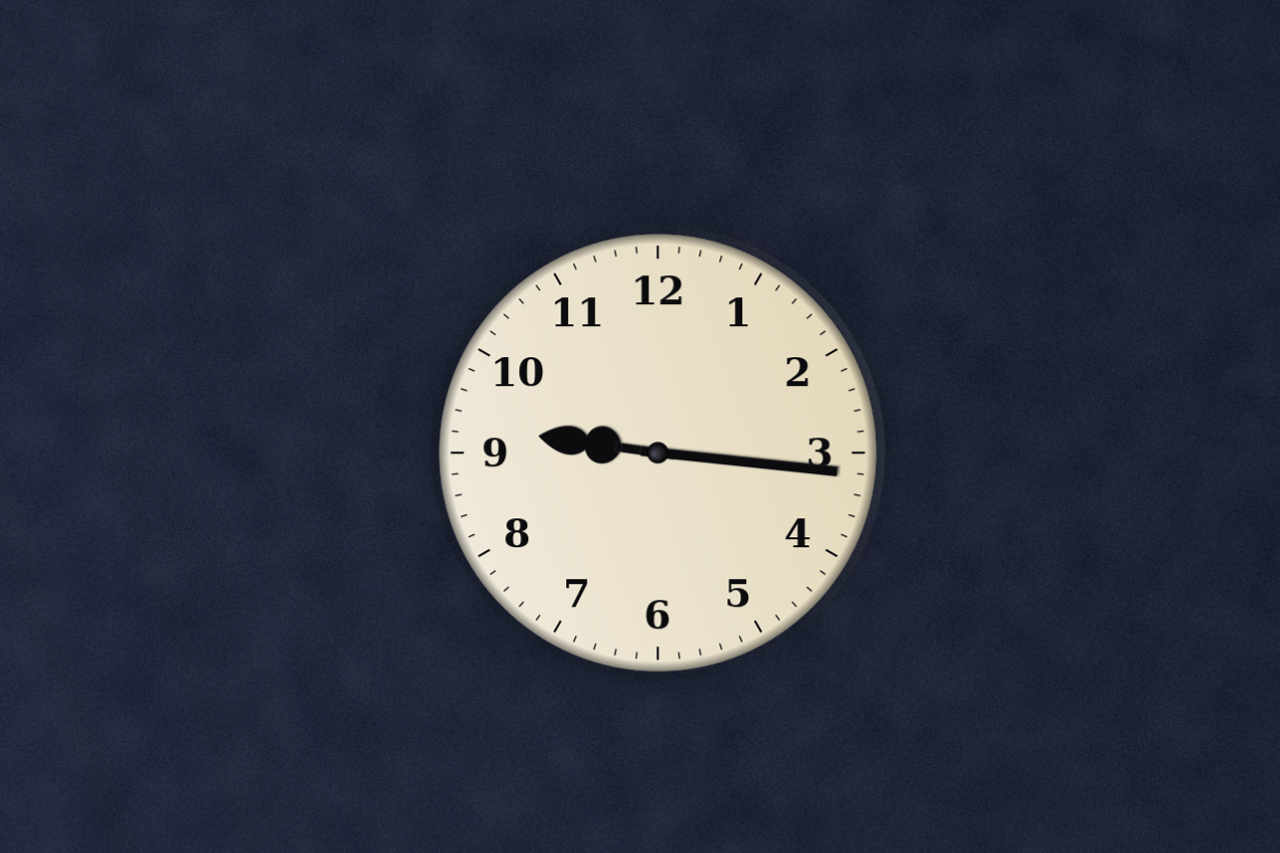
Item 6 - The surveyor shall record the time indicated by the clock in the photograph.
9:16
